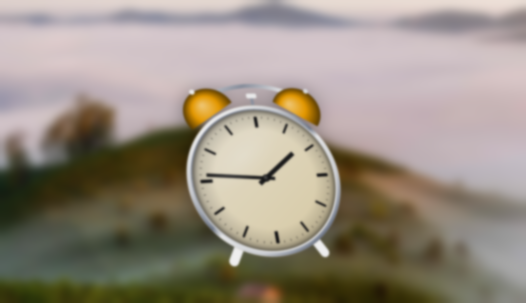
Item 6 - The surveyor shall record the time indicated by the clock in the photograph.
1:46
